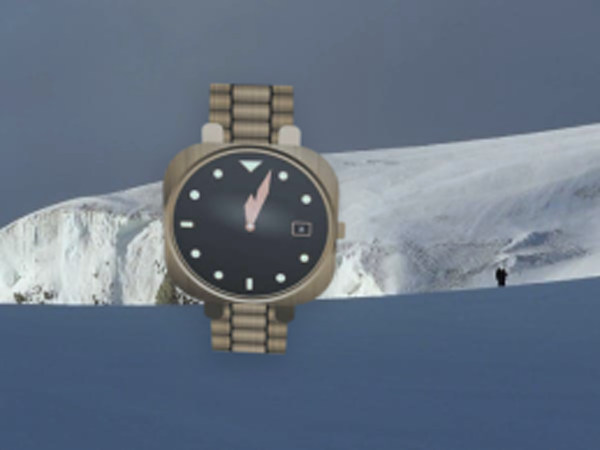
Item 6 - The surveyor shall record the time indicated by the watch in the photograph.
12:03
